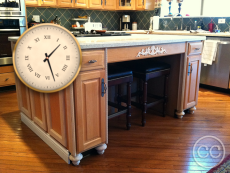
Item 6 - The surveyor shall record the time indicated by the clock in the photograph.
1:27
